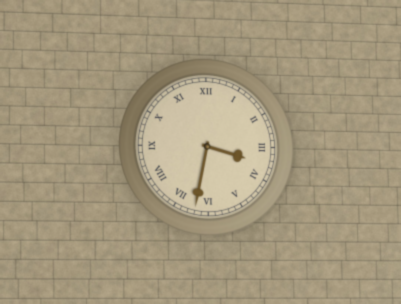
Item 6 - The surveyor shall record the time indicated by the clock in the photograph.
3:32
